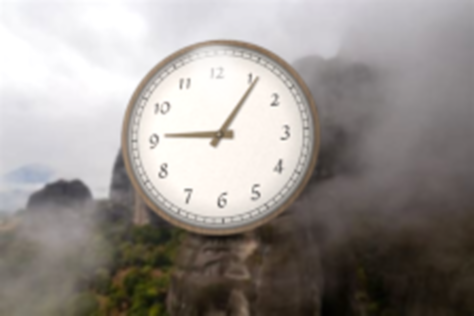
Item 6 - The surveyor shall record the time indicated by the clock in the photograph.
9:06
